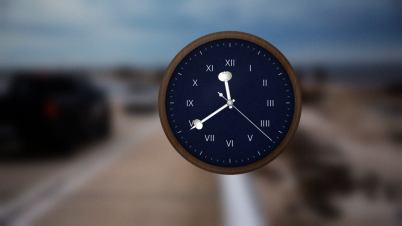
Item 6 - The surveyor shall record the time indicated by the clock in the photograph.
11:39:22
